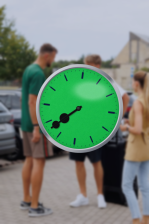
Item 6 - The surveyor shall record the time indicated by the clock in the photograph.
7:38
